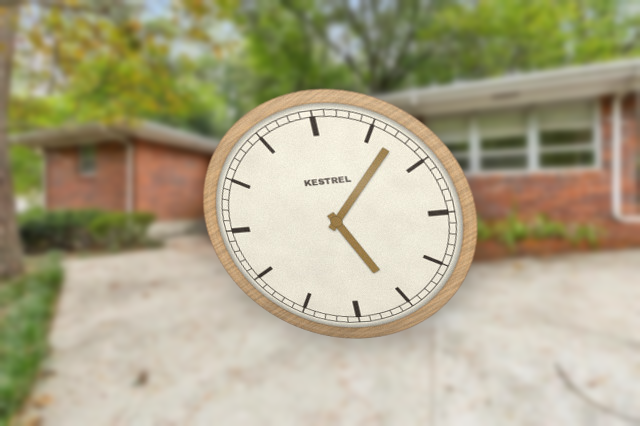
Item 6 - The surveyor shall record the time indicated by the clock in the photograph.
5:07
